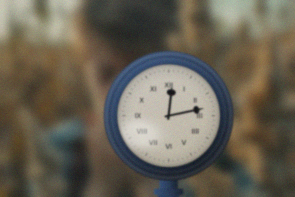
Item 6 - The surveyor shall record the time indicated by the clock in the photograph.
12:13
